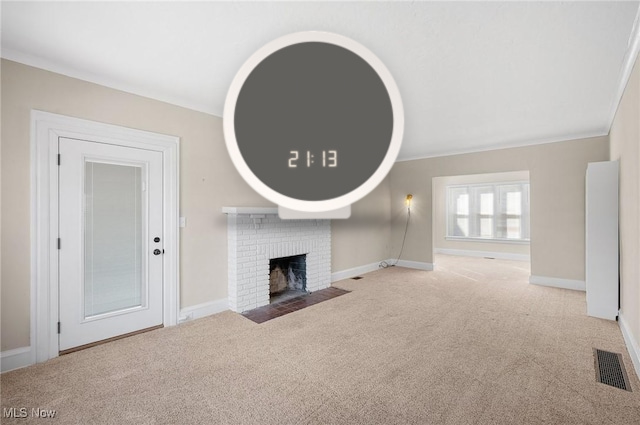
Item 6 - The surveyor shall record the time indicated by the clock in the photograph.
21:13
